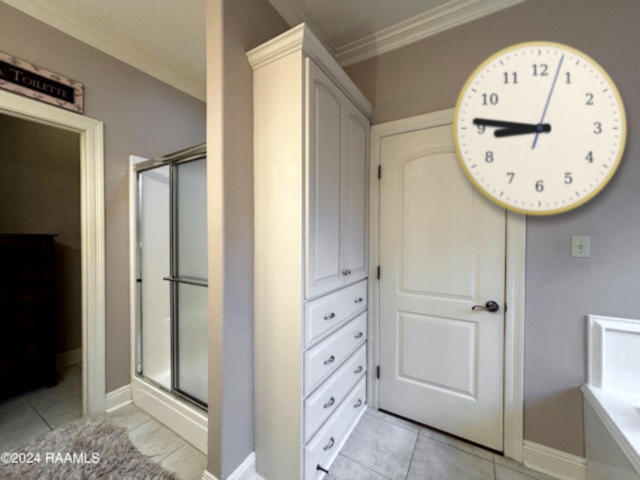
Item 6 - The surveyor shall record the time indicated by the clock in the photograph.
8:46:03
